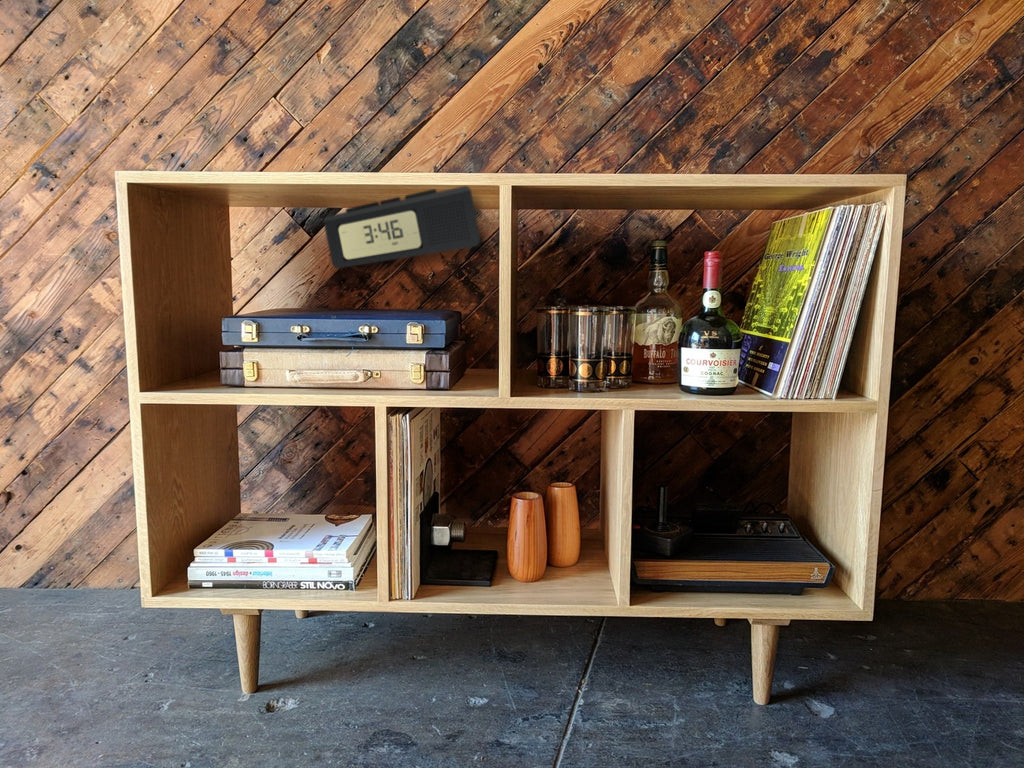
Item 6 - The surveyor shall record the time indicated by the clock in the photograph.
3:46
